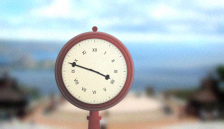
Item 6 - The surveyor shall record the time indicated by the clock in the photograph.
3:48
